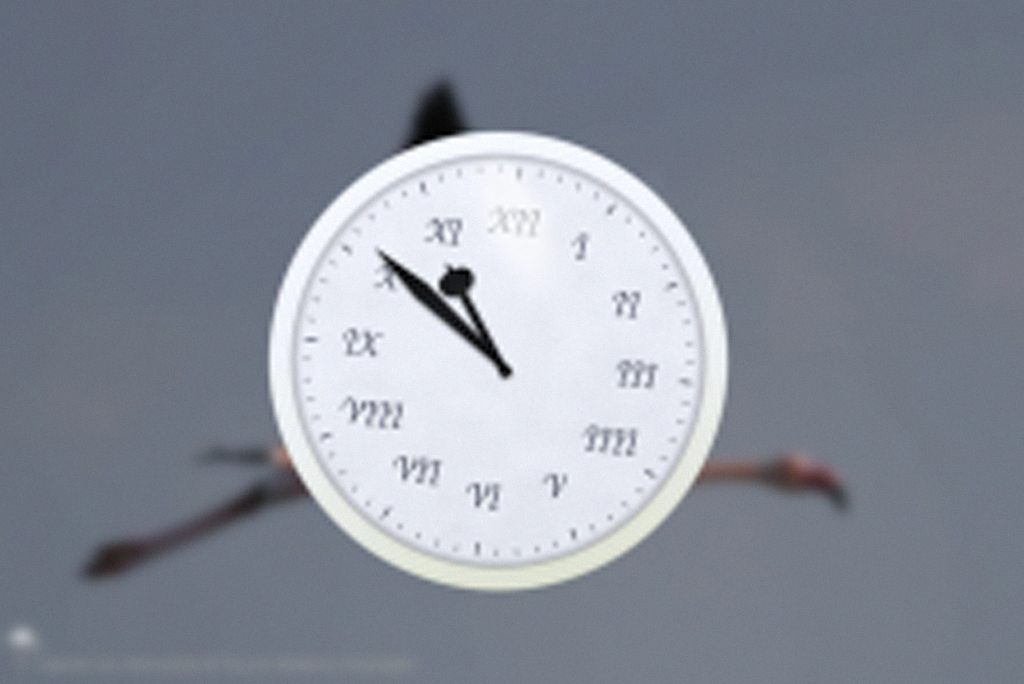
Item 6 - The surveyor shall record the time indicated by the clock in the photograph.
10:51
